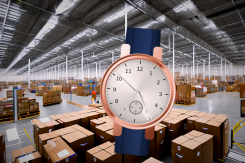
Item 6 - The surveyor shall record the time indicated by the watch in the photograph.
4:51
